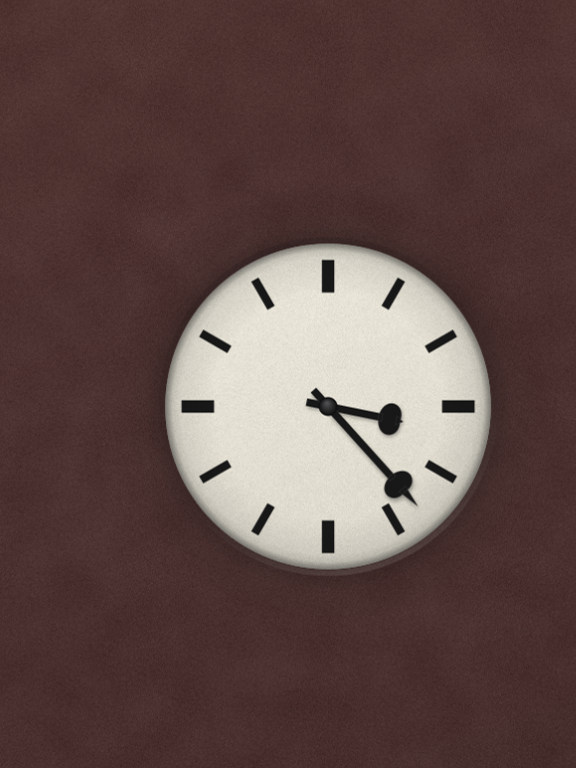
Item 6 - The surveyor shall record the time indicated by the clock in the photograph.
3:23
